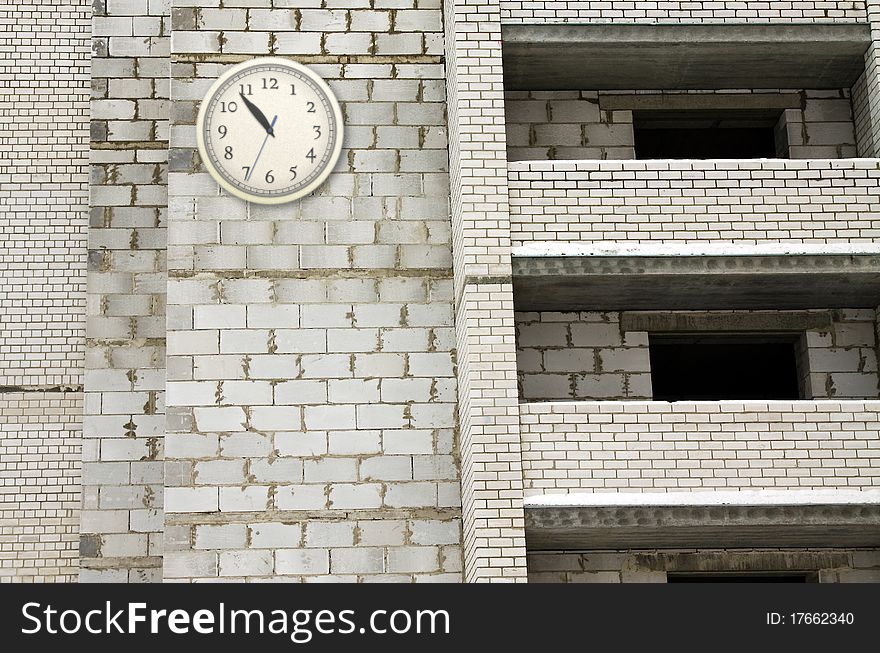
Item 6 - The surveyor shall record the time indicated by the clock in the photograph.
10:53:34
